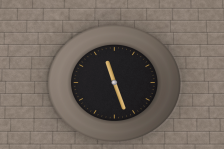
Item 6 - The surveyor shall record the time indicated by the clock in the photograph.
11:27
